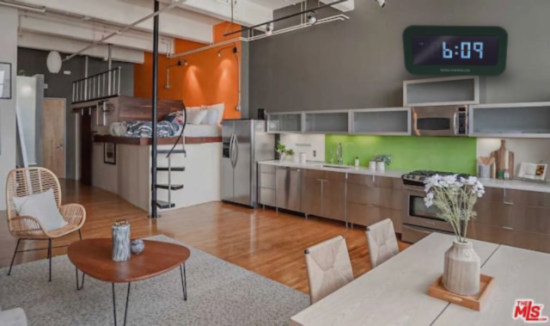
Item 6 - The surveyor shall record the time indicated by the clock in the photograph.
6:09
